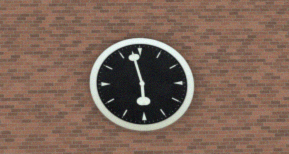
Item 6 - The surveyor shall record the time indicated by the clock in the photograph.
5:58
